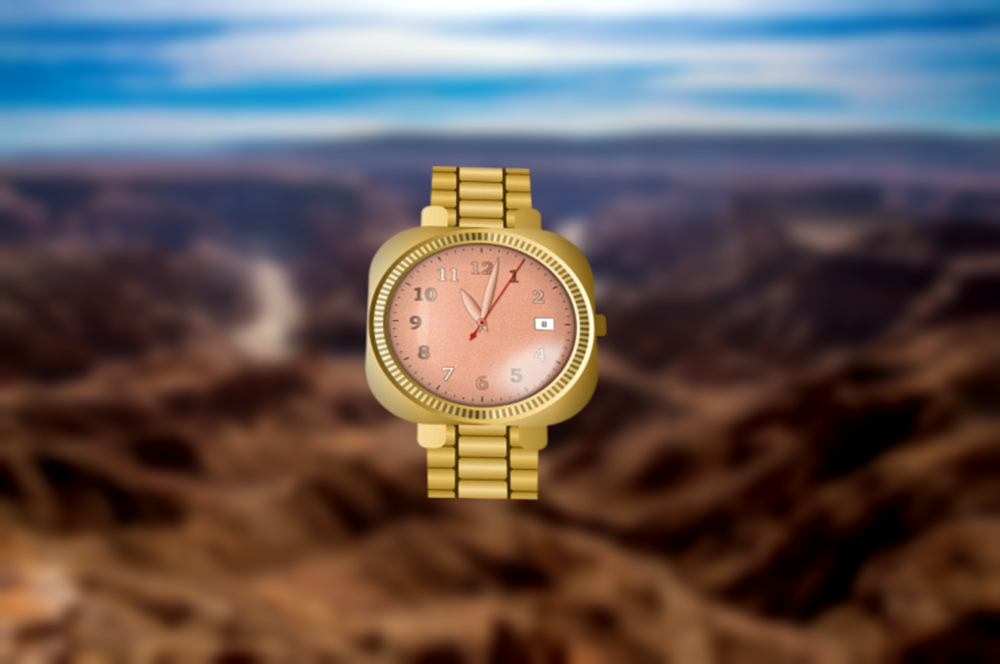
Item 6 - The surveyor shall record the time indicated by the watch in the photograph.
11:02:05
